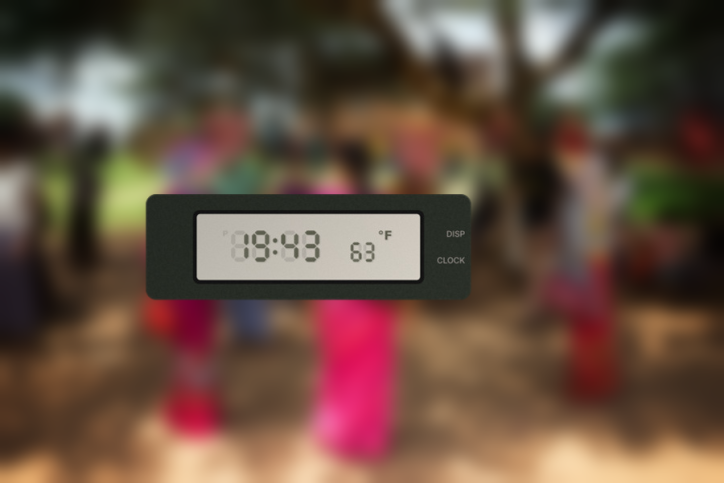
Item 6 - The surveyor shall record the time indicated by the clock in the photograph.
19:43
